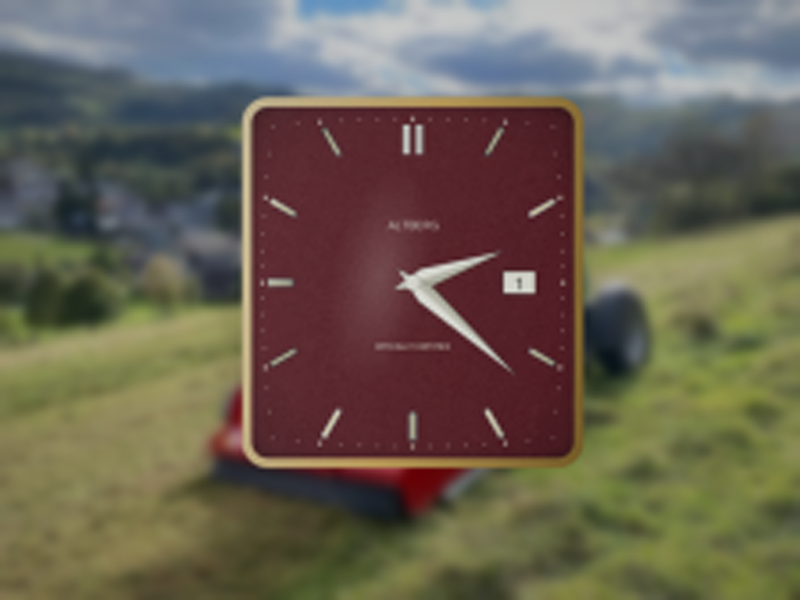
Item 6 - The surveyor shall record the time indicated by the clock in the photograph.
2:22
